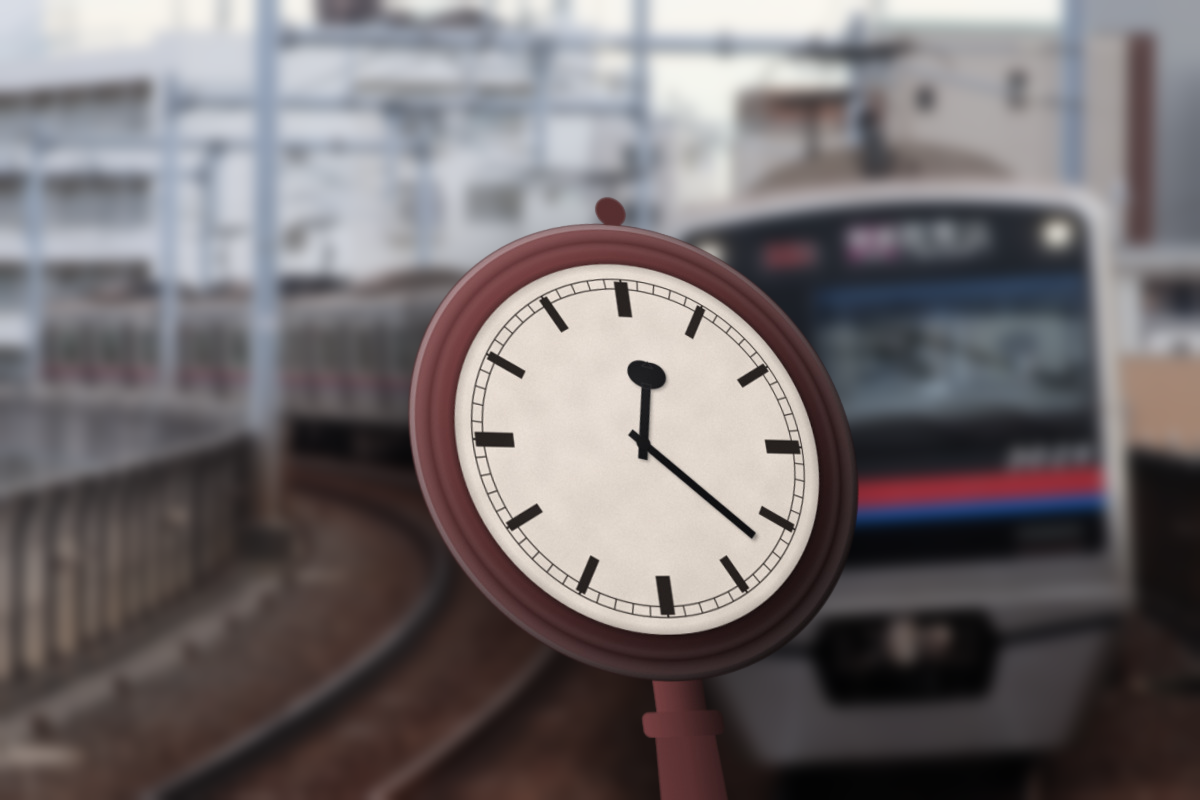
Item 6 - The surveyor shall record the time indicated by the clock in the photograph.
12:22
